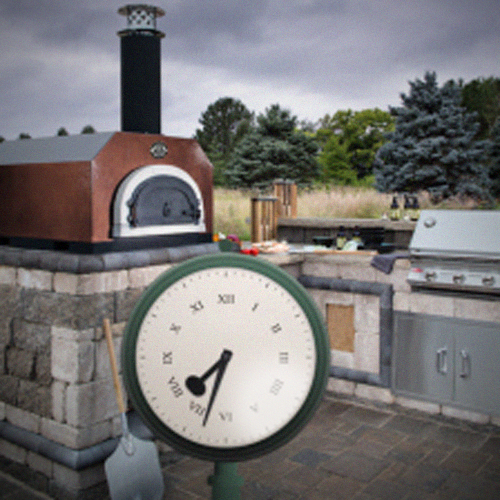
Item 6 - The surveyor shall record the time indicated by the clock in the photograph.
7:33
